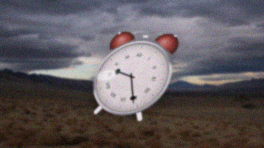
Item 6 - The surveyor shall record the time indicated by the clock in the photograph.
9:26
